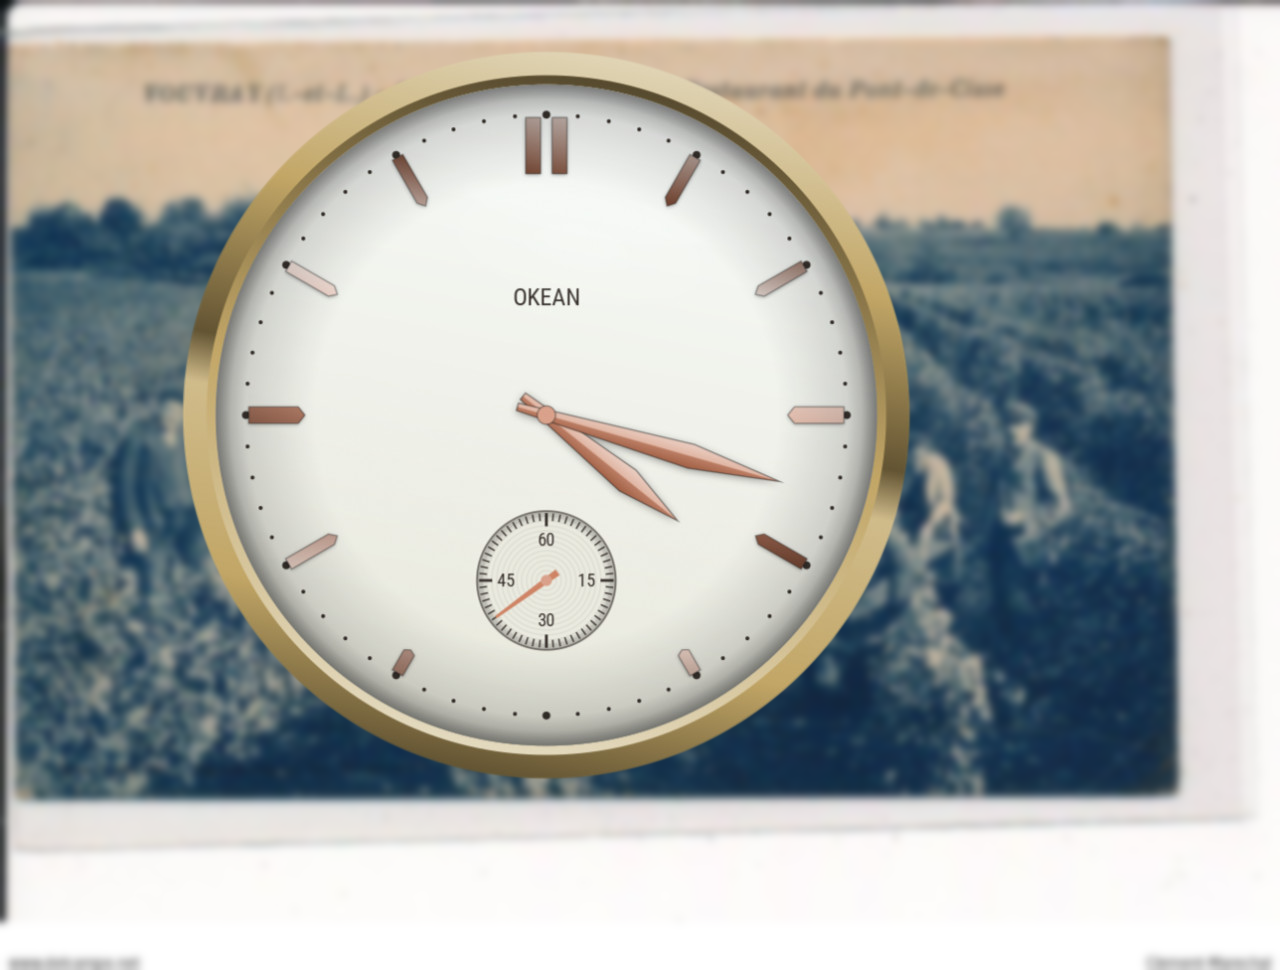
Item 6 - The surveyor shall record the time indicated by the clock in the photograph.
4:17:39
